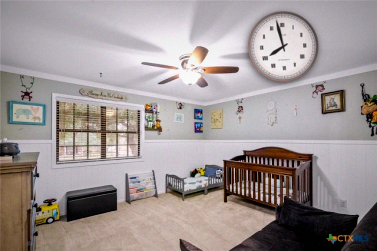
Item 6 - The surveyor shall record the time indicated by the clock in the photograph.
7:58
